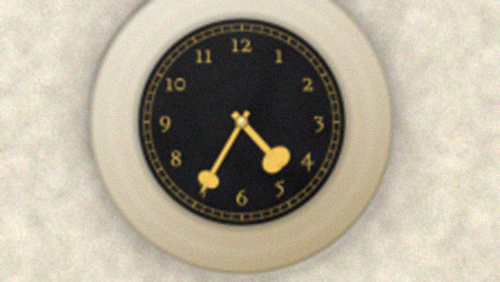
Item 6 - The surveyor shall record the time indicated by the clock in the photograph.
4:35
